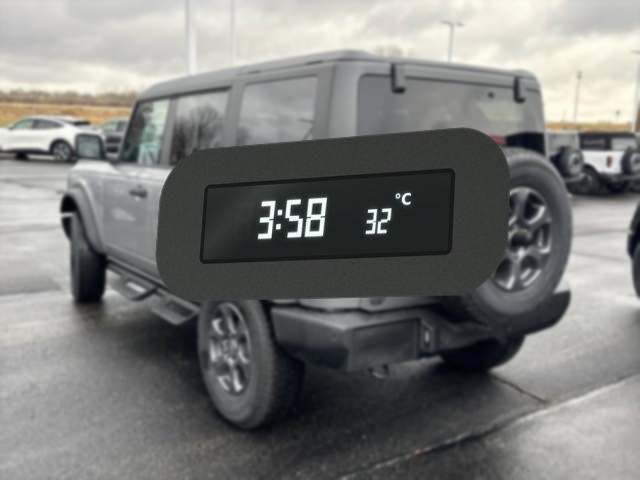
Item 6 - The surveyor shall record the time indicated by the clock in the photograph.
3:58
